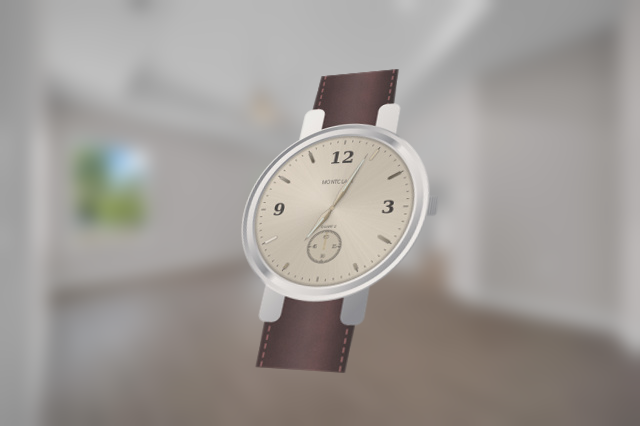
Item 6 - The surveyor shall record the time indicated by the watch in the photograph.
7:04
